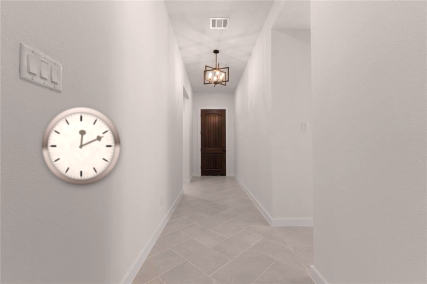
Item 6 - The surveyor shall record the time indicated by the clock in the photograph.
12:11
